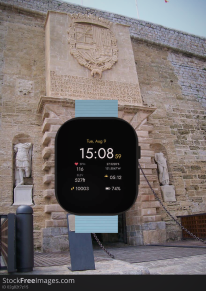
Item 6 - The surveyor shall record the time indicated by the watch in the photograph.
15:08
